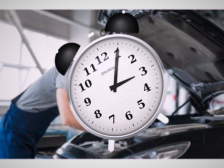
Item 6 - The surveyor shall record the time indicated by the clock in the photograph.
3:05
